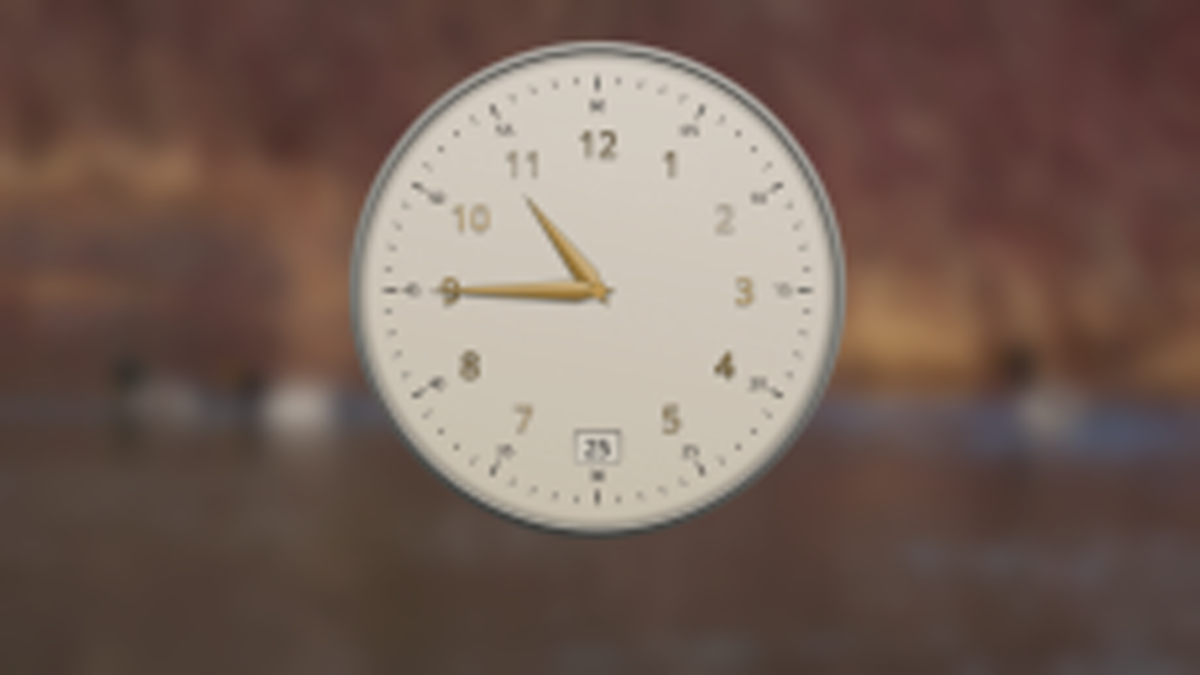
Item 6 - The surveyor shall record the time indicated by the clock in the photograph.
10:45
